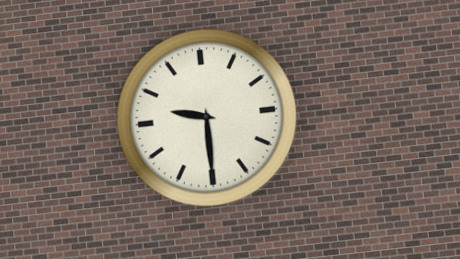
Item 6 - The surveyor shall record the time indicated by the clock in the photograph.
9:30
